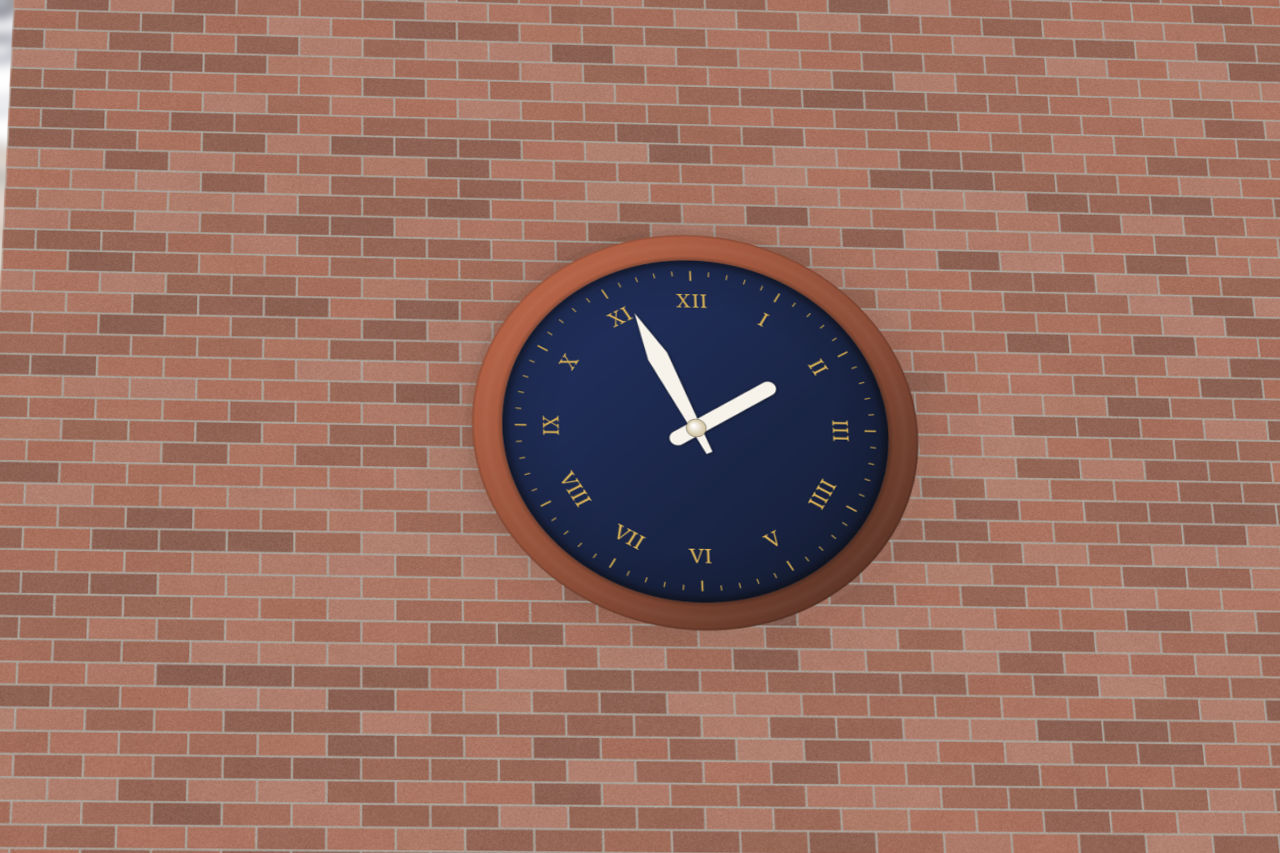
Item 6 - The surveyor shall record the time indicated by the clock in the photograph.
1:56
